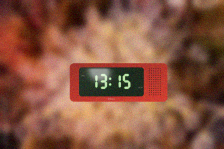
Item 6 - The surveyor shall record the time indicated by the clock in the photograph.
13:15
